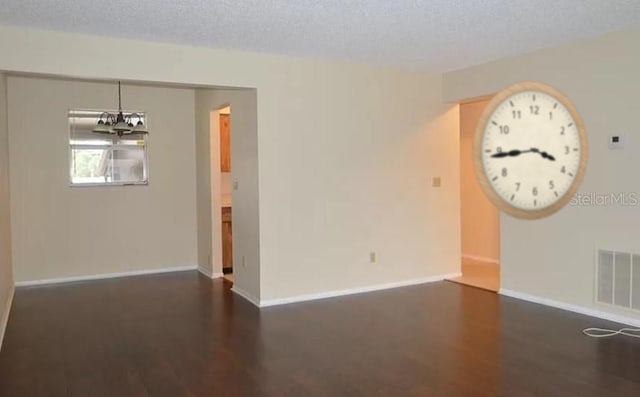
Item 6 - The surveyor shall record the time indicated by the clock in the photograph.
3:44
